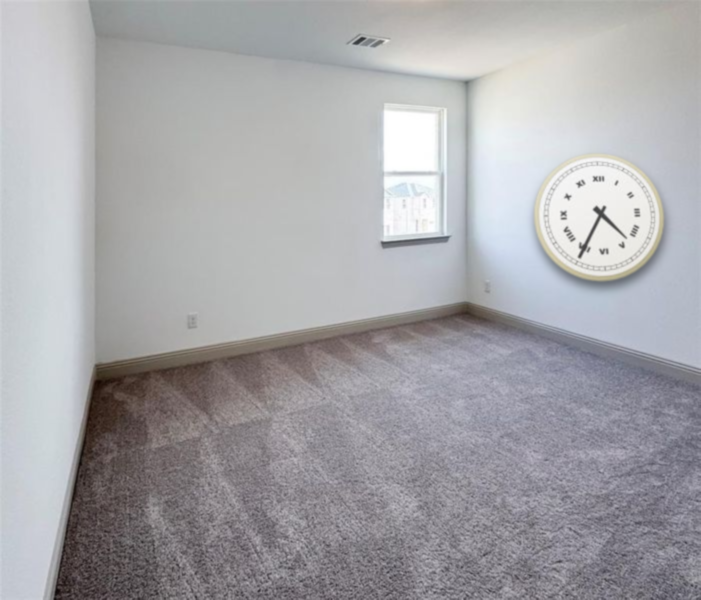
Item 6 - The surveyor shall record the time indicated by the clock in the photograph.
4:35
